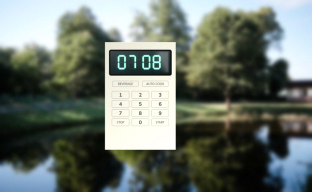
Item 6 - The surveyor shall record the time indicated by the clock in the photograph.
7:08
